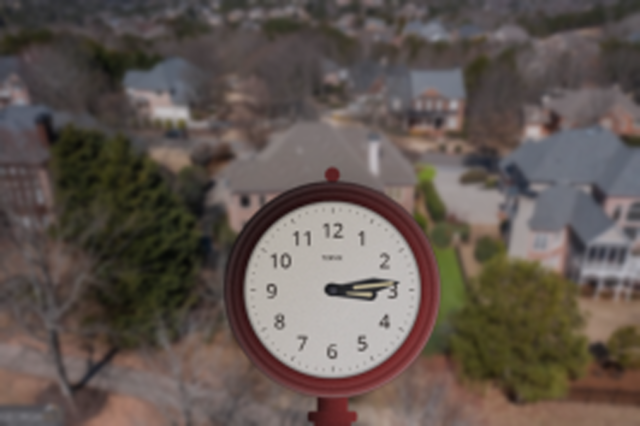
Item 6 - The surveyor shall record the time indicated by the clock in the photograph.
3:14
